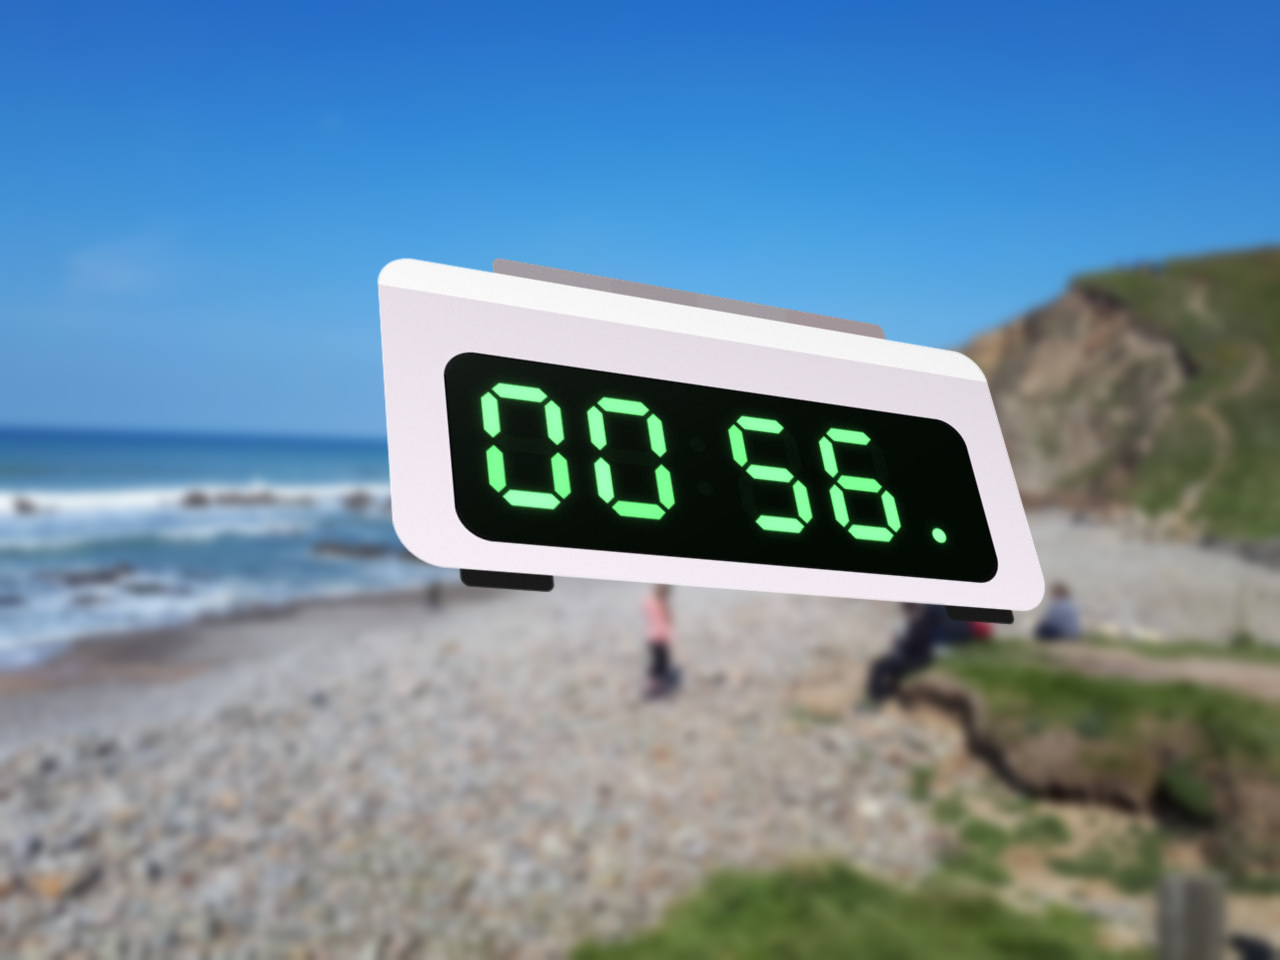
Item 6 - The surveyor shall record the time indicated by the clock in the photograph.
0:56
